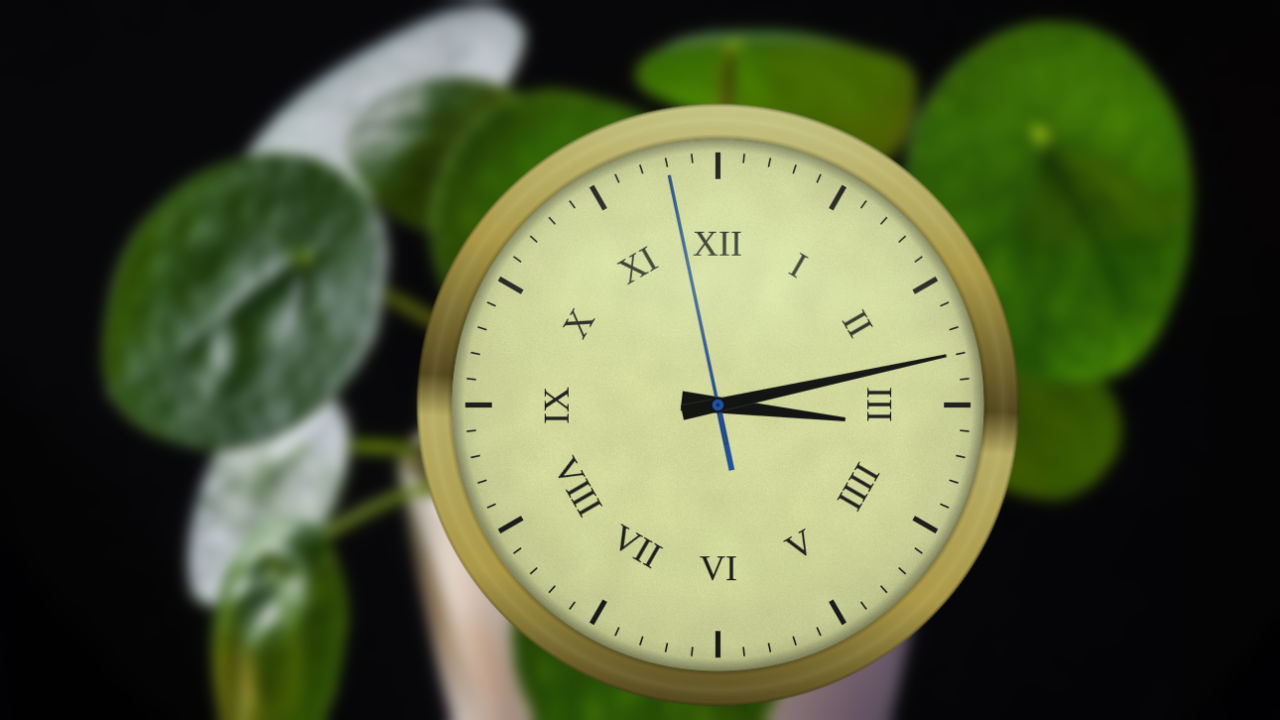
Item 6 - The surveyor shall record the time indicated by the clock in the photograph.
3:12:58
